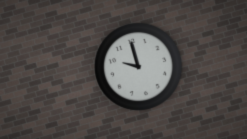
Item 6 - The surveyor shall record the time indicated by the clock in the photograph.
10:00
